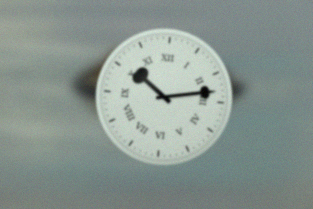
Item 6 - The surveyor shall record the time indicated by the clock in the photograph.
10:13
